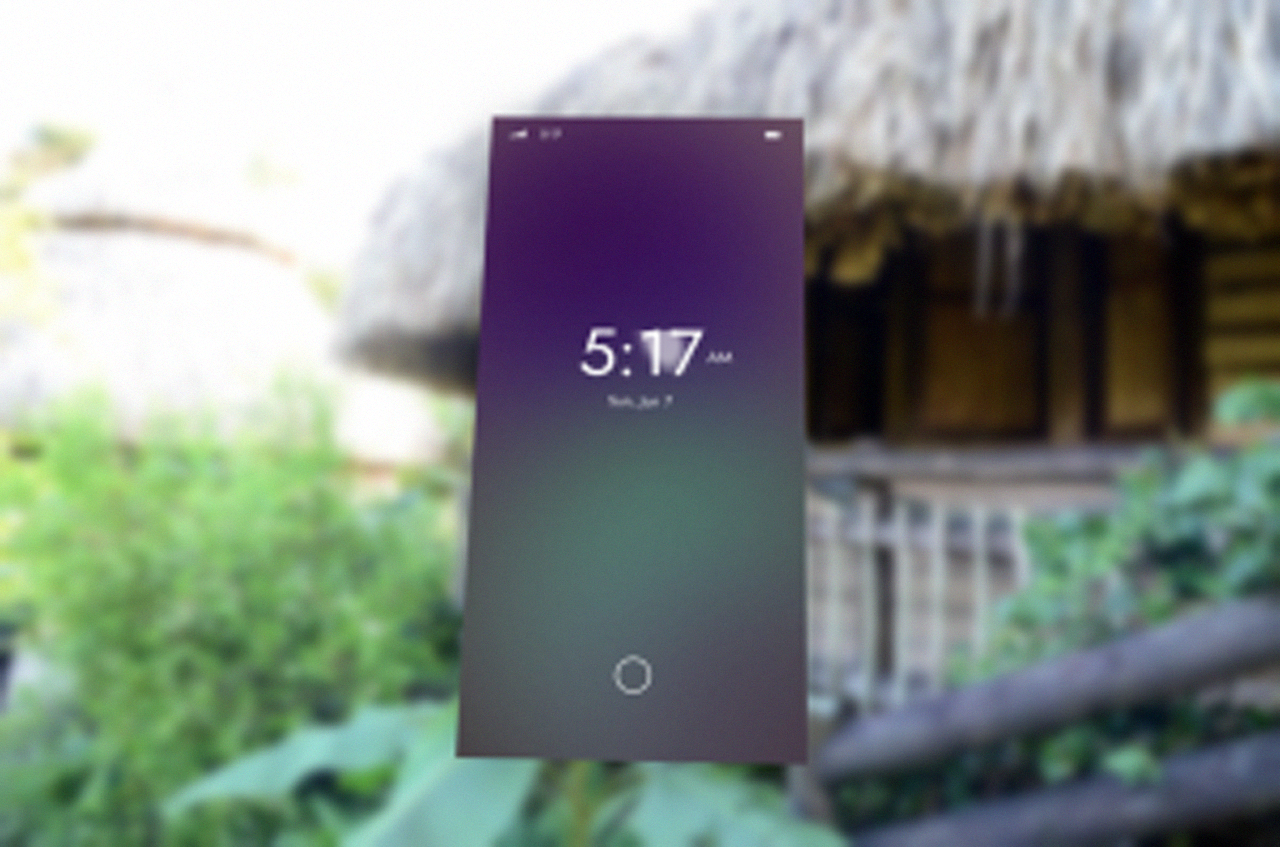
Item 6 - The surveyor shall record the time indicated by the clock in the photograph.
5:17
